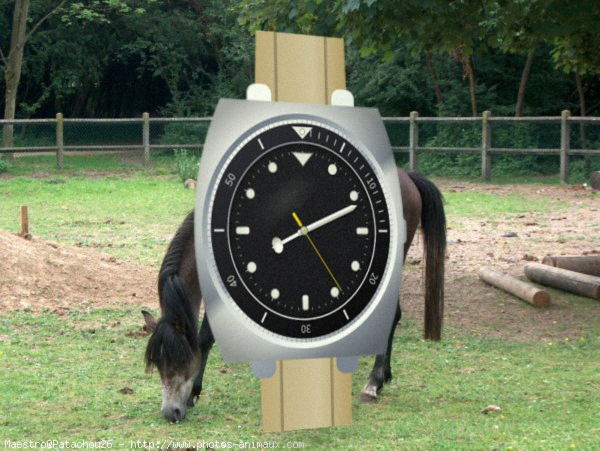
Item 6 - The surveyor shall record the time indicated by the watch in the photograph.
8:11:24
